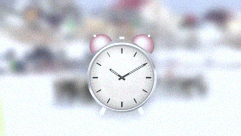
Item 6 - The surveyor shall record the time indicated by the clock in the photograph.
10:10
